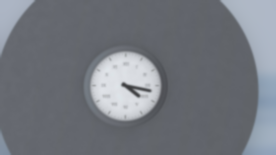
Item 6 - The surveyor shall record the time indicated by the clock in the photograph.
4:17
